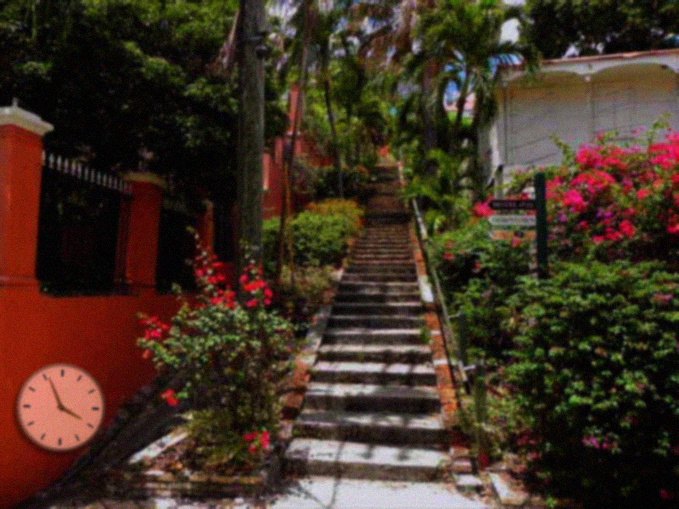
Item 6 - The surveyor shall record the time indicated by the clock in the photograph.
3:56
